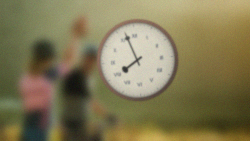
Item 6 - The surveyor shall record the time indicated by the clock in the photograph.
7:57
